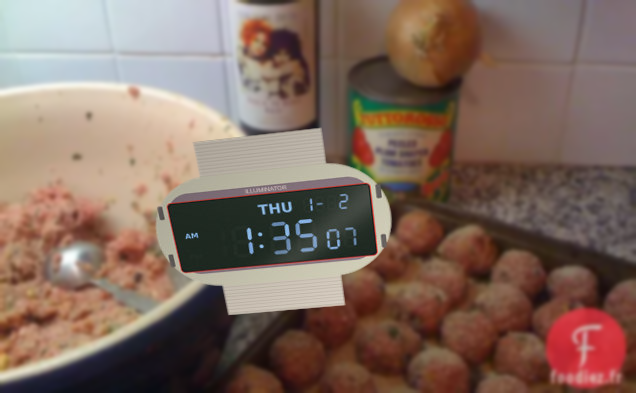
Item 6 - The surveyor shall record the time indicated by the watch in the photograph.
1:35:07
